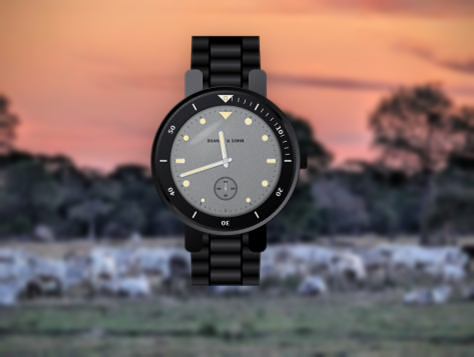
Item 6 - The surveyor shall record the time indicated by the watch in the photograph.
11:42
